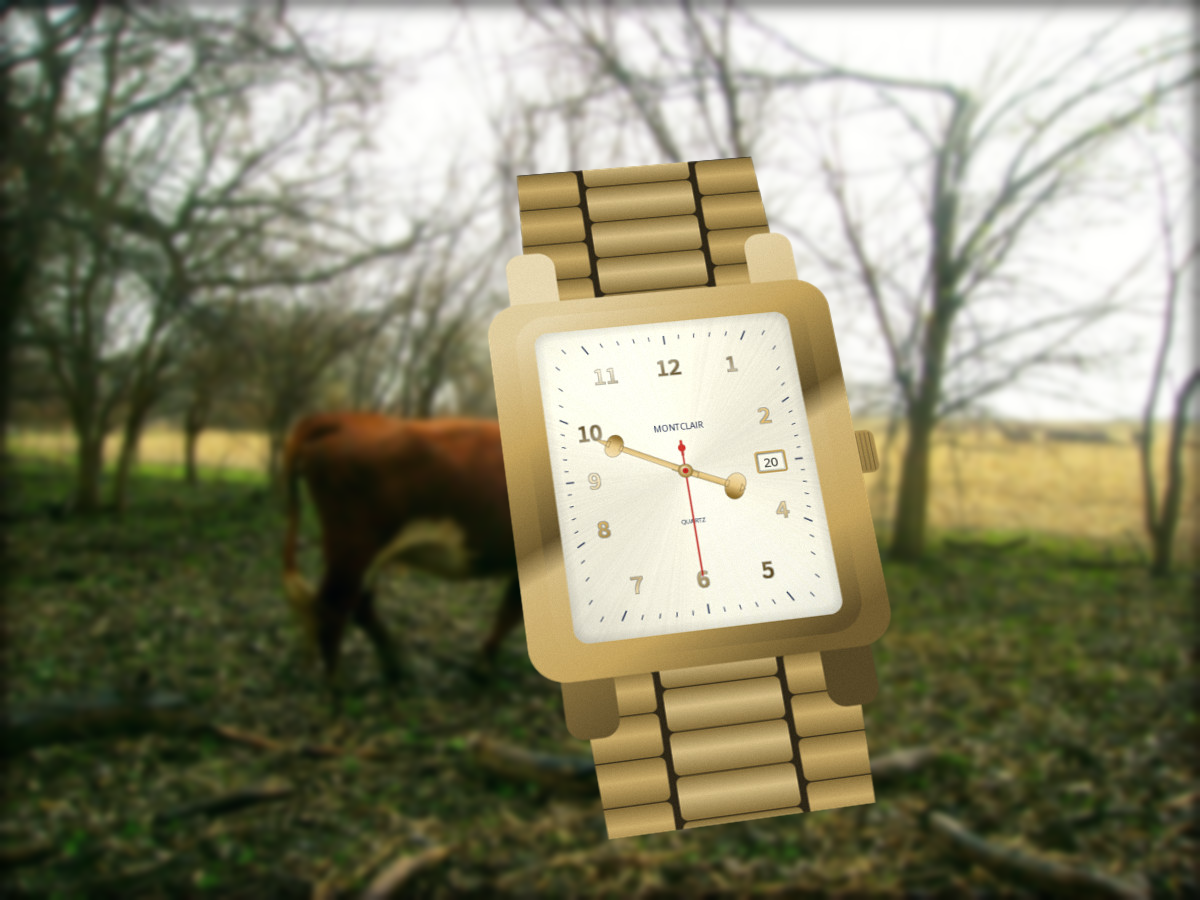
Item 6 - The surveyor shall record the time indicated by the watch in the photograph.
3:49:30
